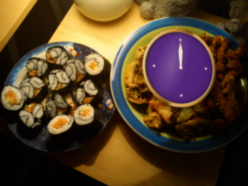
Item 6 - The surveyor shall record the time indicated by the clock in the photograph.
12:00
